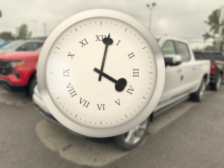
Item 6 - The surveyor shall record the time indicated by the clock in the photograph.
4:02
